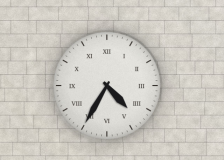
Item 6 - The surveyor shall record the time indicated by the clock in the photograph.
4:35
